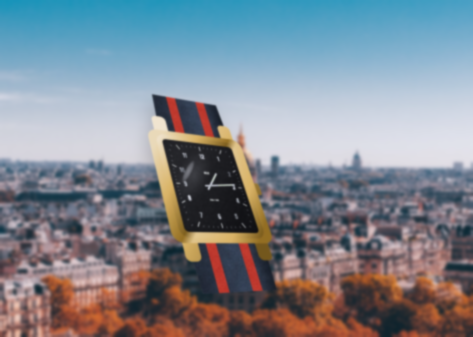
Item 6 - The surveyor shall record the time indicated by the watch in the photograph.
1:14
